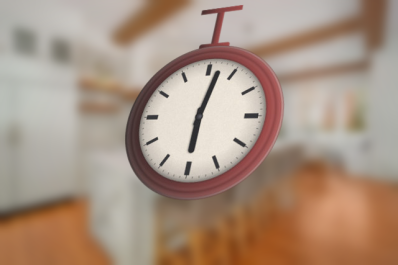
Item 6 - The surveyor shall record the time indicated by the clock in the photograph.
6:02
